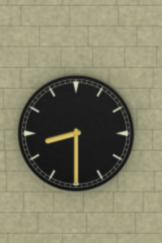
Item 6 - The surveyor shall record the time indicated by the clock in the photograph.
8:30
